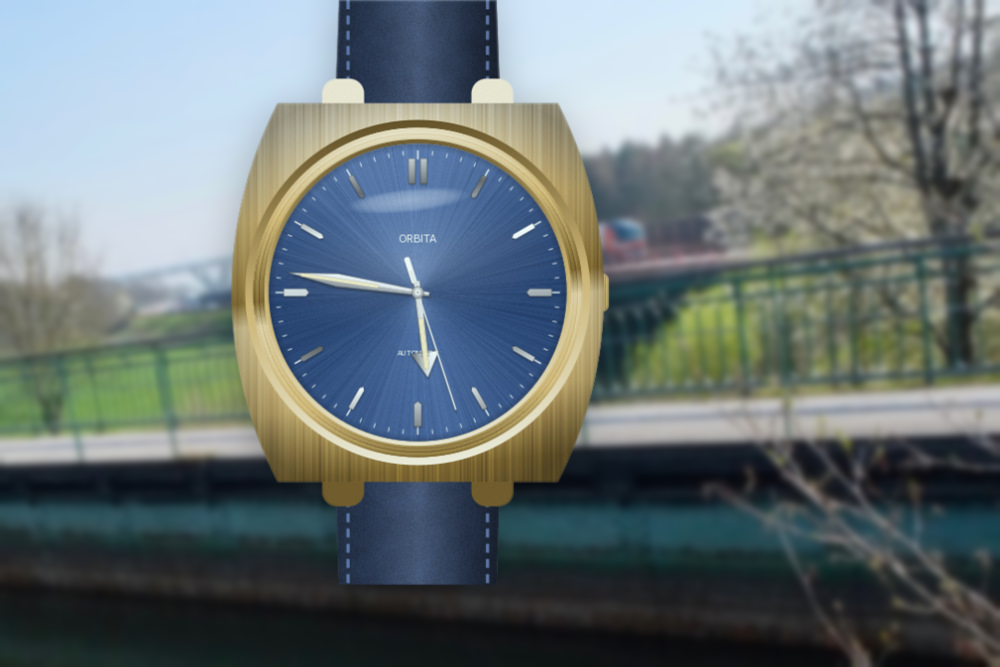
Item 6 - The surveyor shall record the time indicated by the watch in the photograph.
5:46:27
